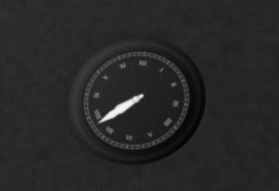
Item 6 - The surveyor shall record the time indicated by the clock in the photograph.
7:38
